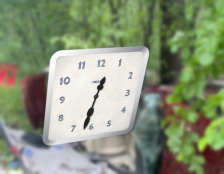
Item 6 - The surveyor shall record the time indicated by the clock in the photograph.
12:32
